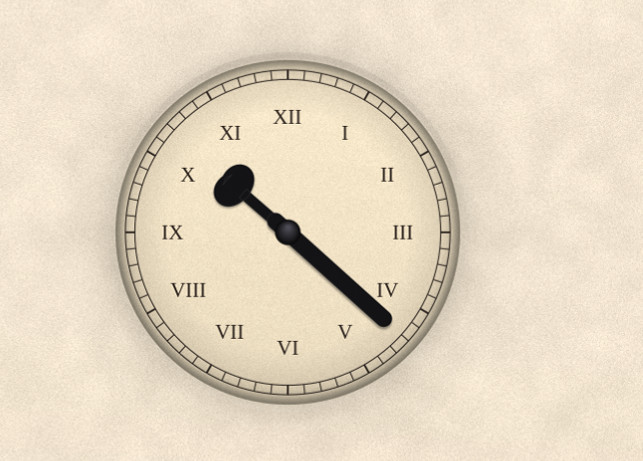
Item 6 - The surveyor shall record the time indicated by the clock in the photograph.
10:22
